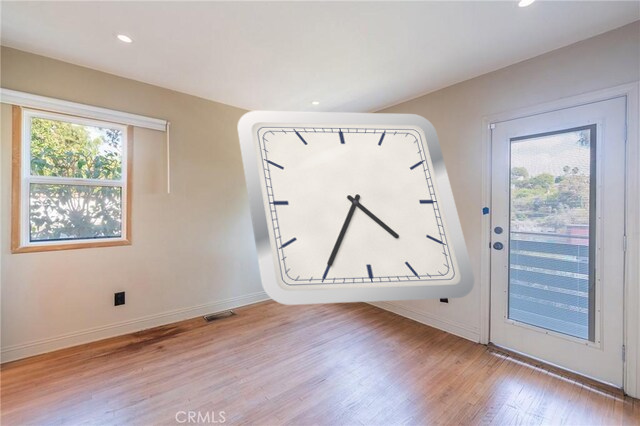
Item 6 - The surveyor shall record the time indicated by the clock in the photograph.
4:35
